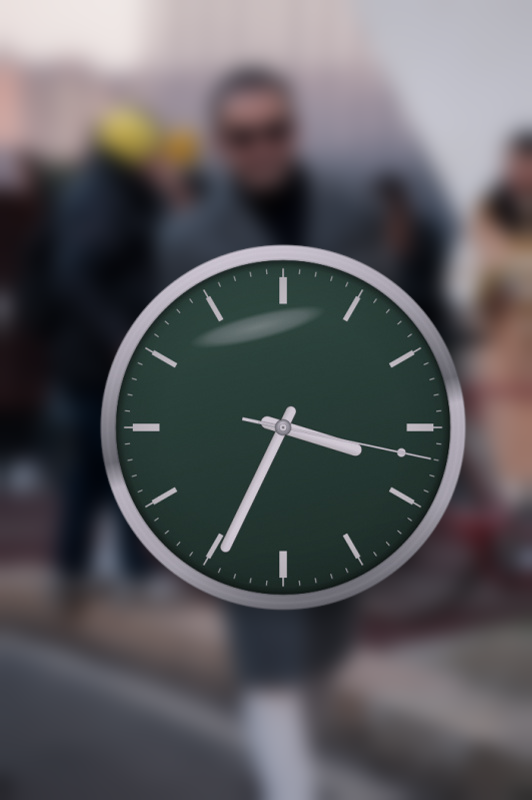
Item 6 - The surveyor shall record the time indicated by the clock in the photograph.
3:34:17
